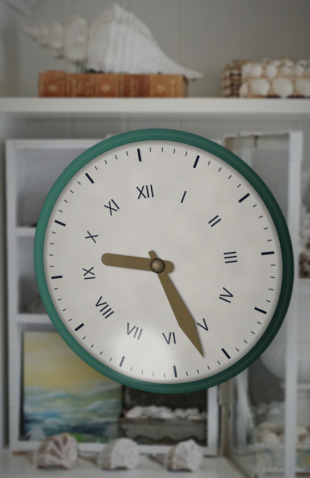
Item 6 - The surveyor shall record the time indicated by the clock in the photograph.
9:27
